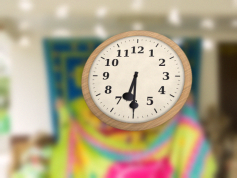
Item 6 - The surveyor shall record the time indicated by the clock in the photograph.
6:30
